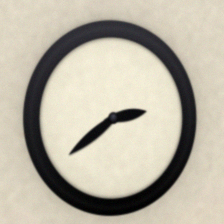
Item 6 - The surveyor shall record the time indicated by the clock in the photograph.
2:39
